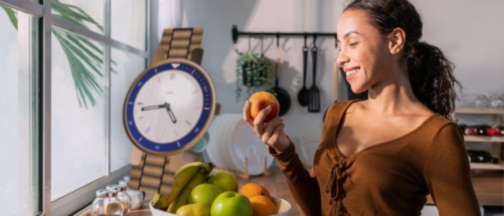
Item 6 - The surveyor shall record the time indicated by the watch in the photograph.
4:43
